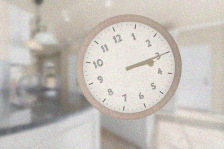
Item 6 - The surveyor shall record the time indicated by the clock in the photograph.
3:15
